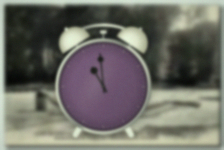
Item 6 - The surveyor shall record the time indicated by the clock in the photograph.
10:59
